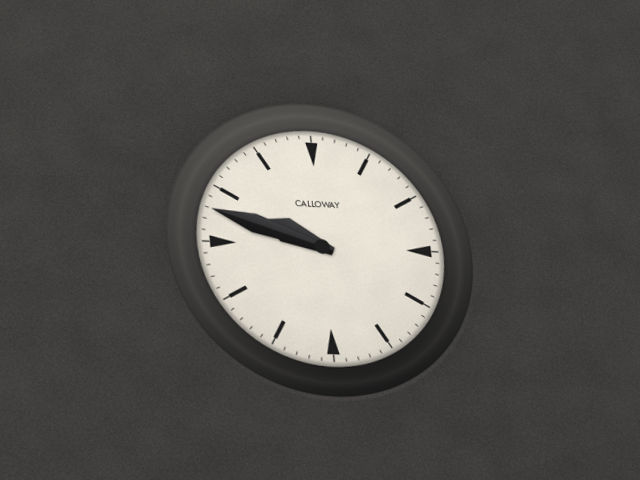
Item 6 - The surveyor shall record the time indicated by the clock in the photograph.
9:48
